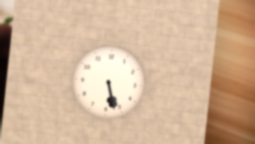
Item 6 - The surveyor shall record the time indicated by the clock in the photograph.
5:27
